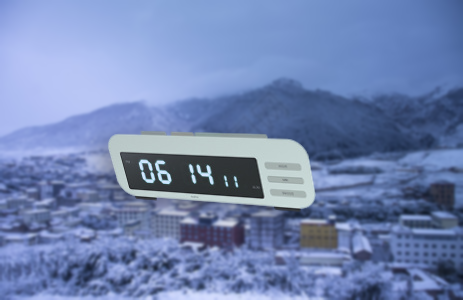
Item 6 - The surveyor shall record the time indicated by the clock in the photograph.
6:14:11
